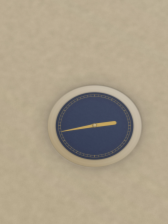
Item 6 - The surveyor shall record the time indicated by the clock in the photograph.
2:43
